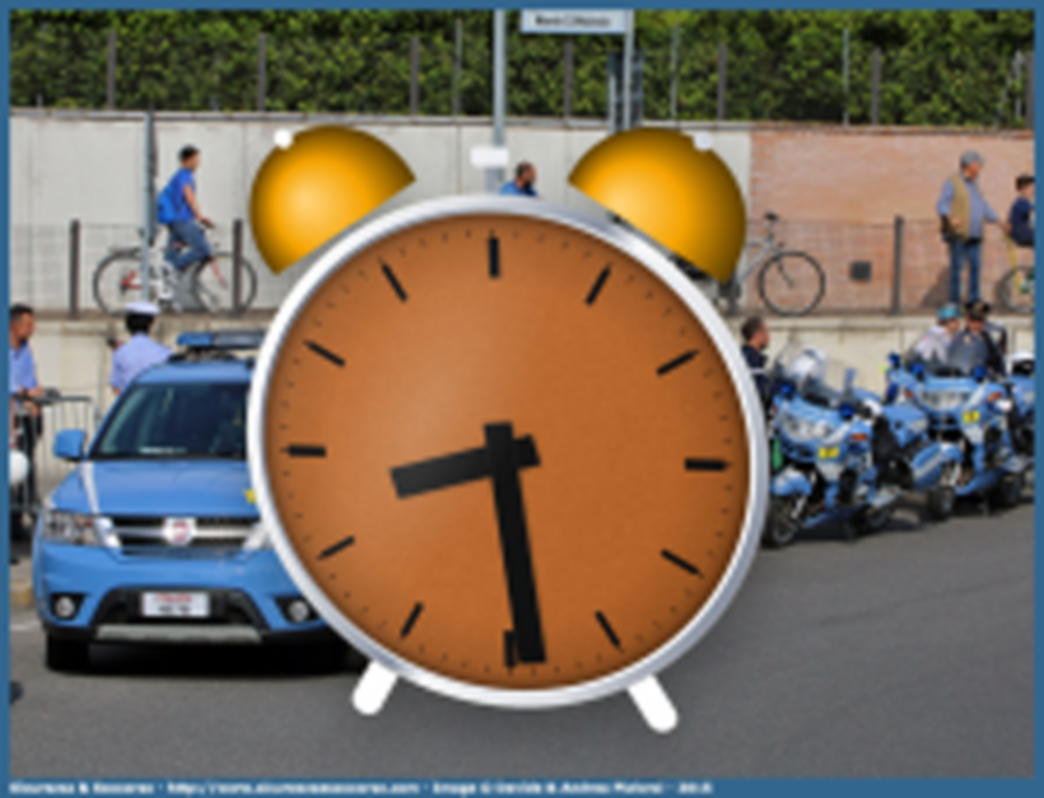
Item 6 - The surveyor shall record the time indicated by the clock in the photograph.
8:29
